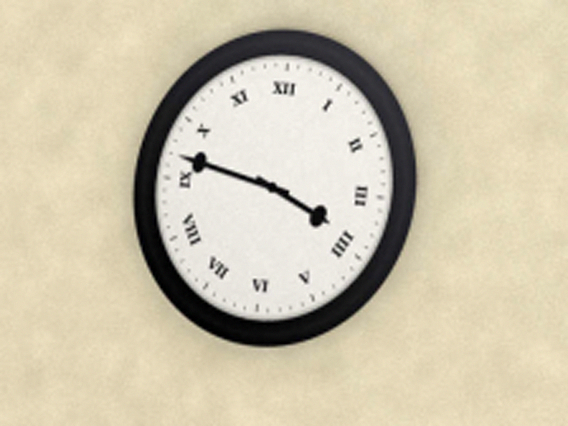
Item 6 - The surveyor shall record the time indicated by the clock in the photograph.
3:47
